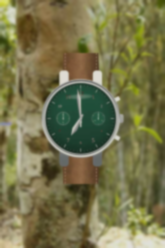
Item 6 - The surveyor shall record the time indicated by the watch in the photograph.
6:59
